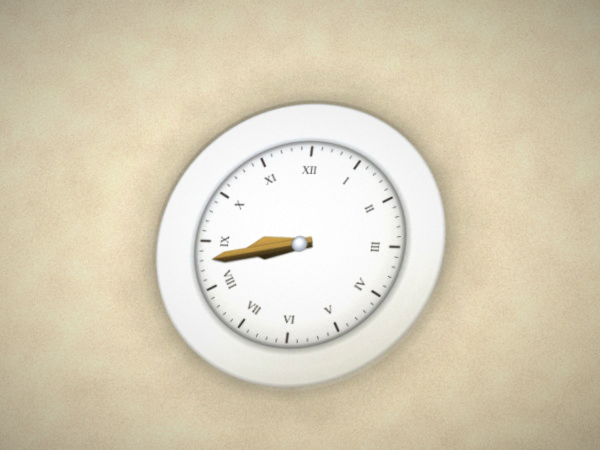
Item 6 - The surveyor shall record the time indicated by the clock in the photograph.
8:43
